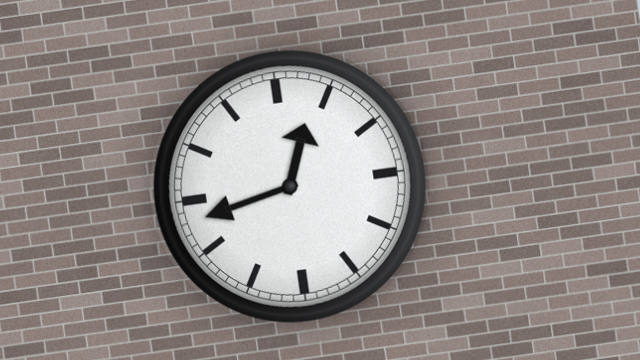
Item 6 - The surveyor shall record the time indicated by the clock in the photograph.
12:43
